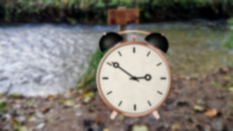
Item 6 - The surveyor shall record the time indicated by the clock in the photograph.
2:51
